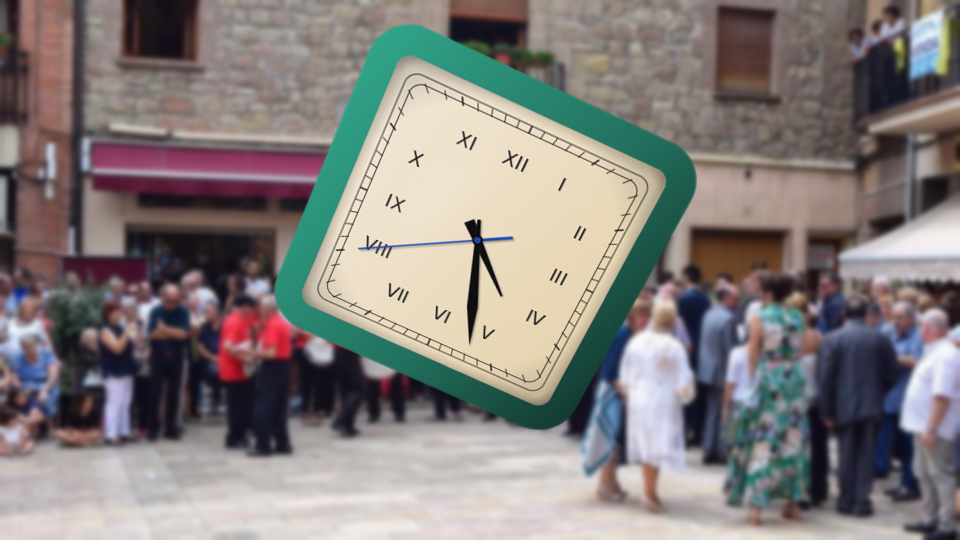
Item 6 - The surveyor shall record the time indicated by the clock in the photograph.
4:26:40
